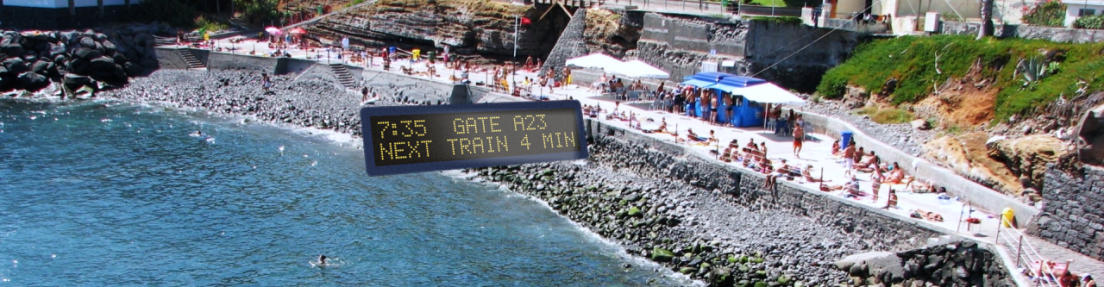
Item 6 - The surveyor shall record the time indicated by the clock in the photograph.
7:35
